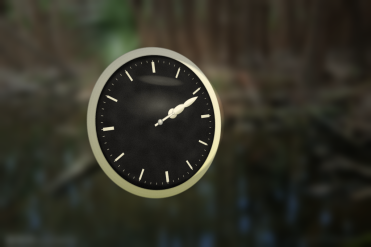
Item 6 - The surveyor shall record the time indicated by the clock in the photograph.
2:11
